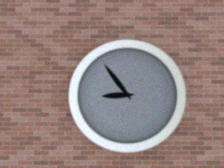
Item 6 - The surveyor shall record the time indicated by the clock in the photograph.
8:54
